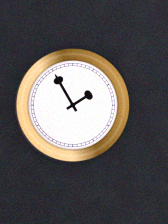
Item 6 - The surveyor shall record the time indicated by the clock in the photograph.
1:55
